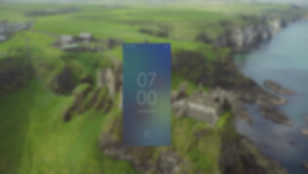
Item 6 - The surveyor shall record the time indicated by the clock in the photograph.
7:00
